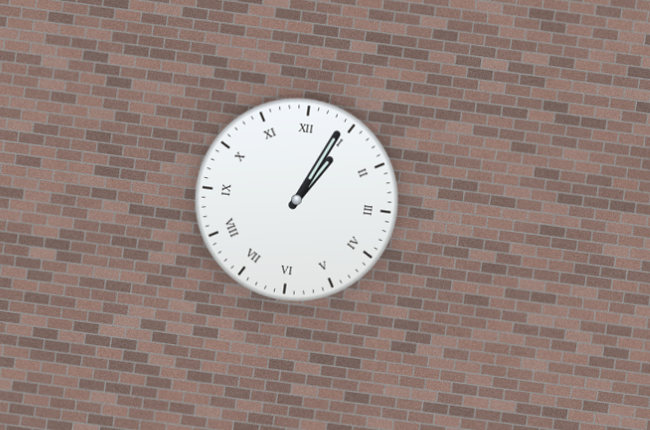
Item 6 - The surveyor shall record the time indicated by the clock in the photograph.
1:04
